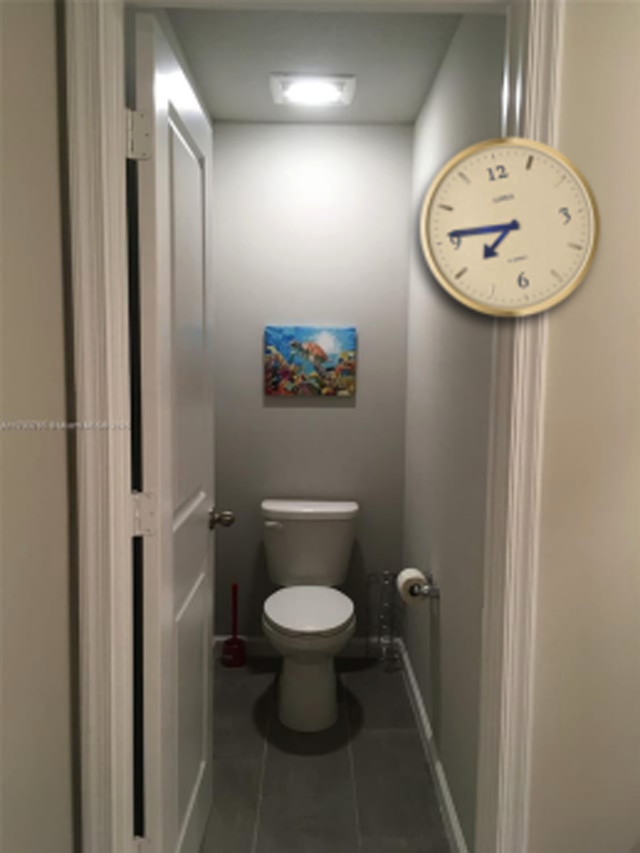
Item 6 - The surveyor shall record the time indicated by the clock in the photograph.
7:46
